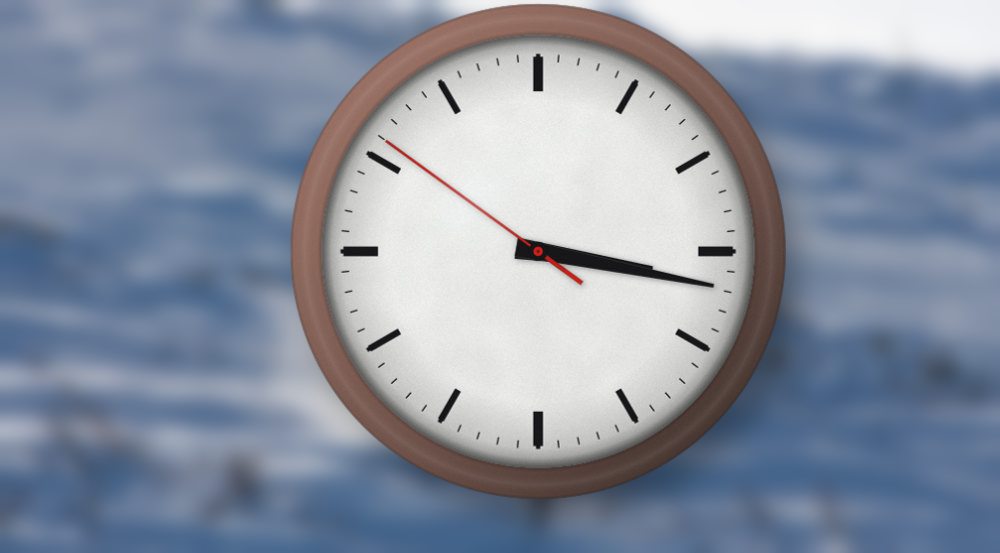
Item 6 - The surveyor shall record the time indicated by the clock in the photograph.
3:16:51
